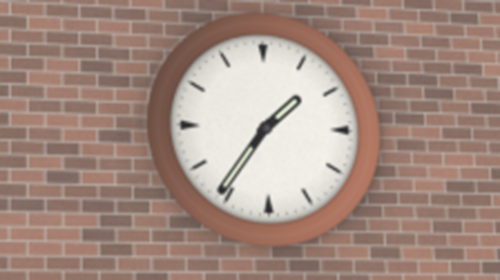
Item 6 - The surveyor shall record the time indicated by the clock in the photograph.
1:36
